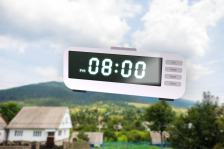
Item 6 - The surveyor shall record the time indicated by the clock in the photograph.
8:00
